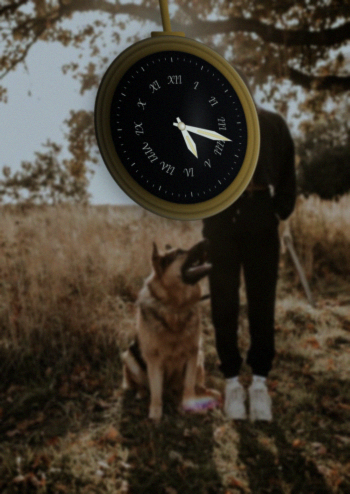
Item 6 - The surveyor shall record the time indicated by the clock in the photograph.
5:18
